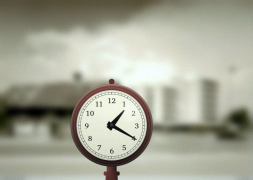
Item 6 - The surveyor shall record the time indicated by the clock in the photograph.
1:20
